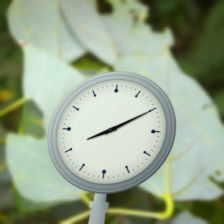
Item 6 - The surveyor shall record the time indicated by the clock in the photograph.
8:10
